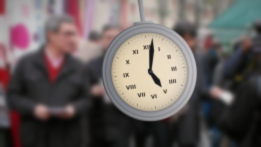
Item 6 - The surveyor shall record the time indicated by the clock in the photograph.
5:02
